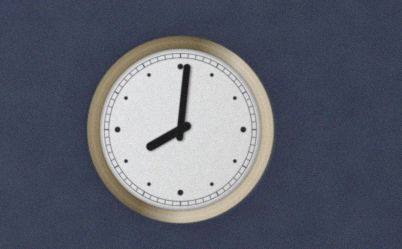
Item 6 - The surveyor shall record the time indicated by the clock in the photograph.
8:01
